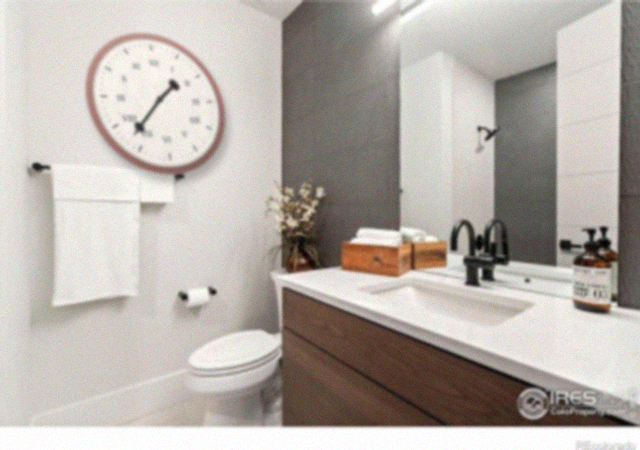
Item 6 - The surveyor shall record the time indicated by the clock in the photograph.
1:37
